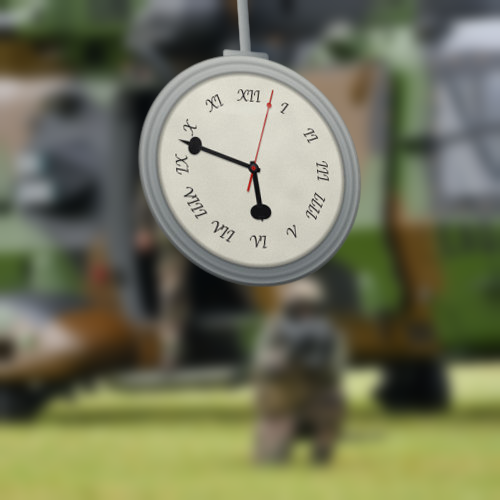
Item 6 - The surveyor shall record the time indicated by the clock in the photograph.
5:48:03
